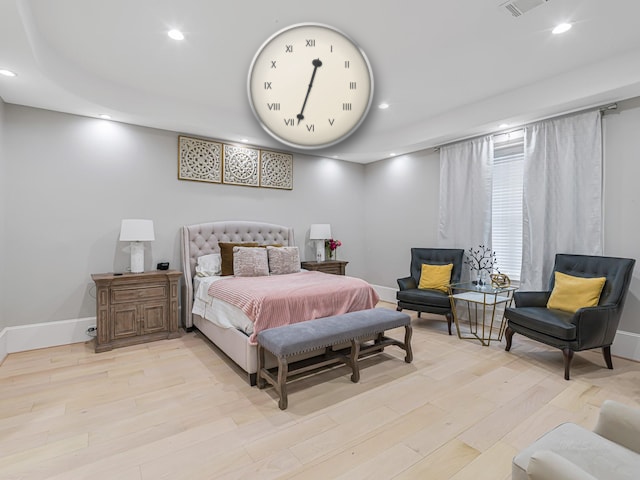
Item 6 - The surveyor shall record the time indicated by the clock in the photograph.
12:33
